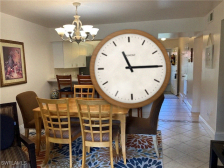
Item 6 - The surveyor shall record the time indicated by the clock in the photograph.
11:15
